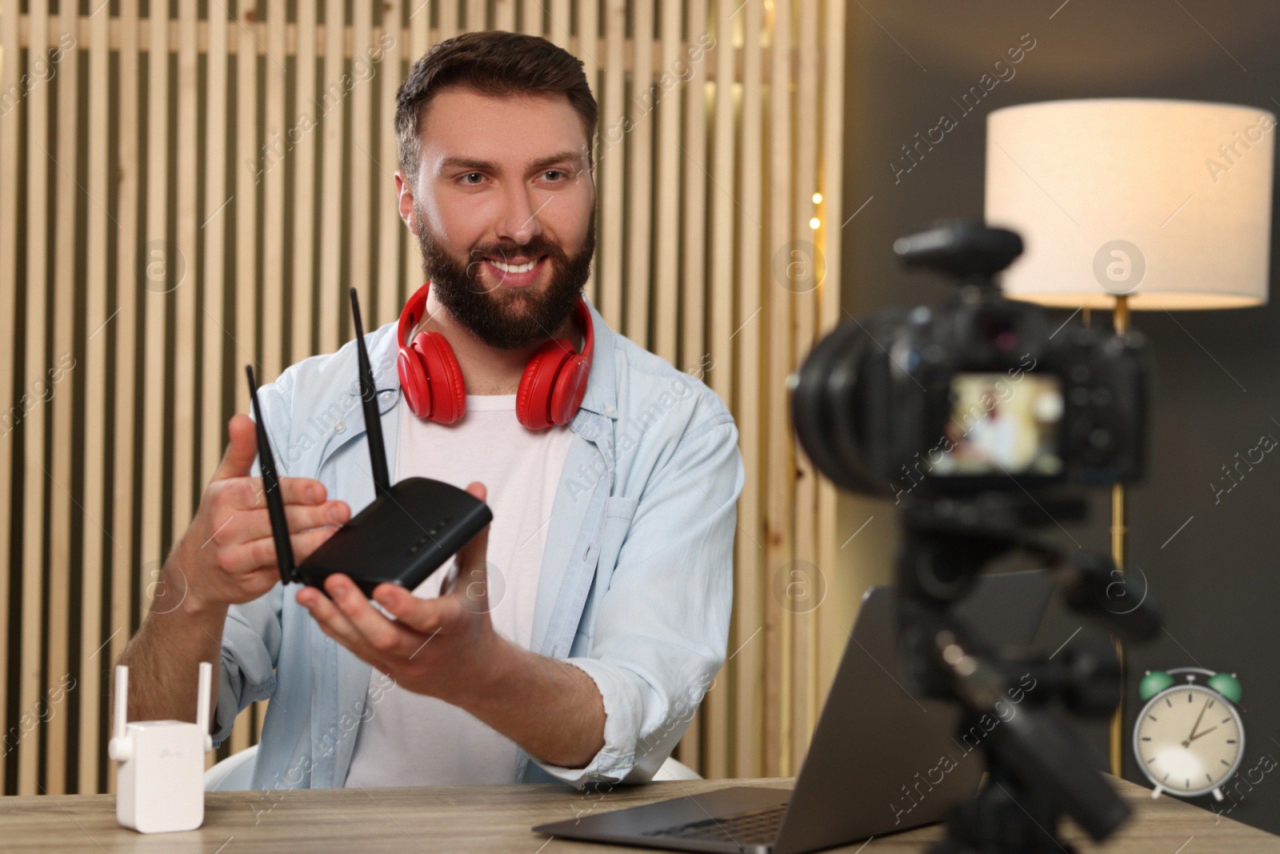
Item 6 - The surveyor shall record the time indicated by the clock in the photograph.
2:04
